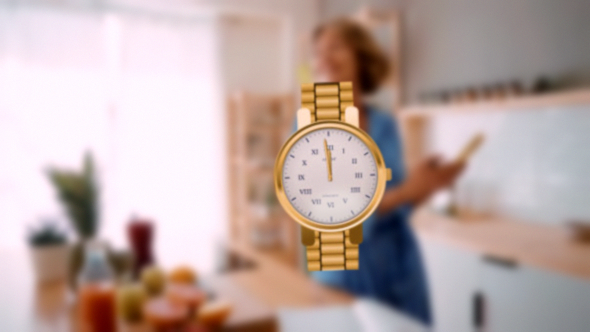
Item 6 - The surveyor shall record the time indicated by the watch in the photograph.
11:59
